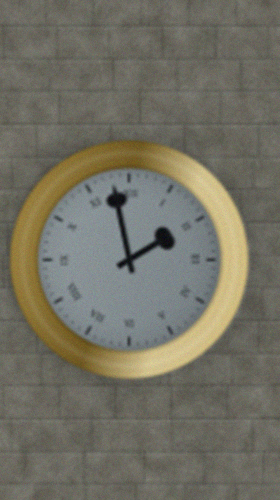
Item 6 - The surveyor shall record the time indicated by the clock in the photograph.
1:58
